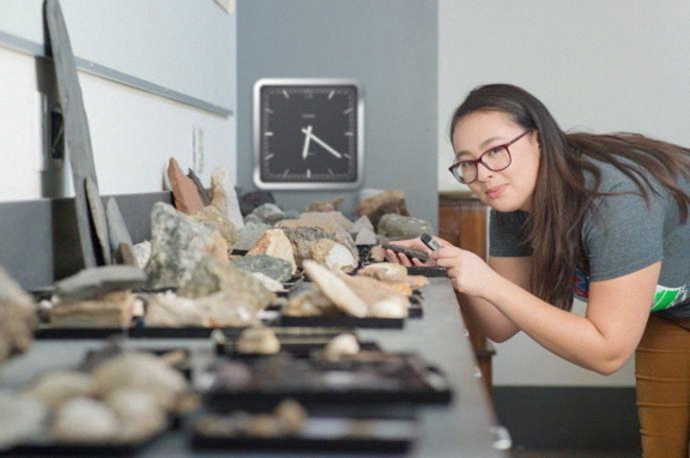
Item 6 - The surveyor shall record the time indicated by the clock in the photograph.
6:21
